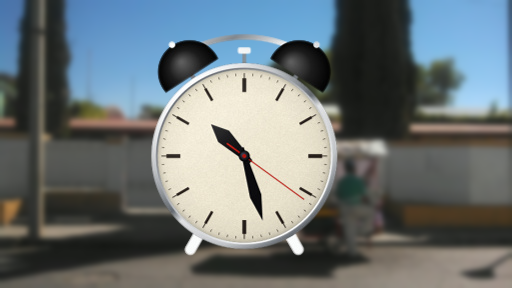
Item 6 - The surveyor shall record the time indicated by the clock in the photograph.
10:27:21
